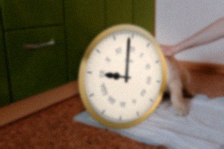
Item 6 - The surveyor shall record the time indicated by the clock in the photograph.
8:59
